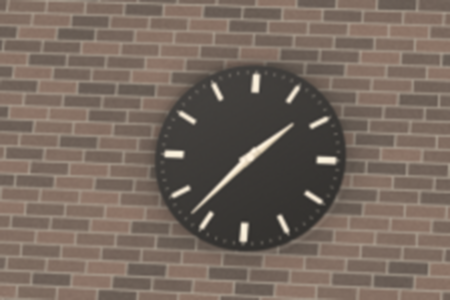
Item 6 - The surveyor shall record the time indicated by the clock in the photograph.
1:37
